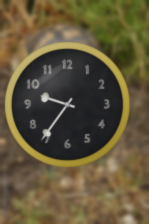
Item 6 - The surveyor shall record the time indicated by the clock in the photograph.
9:36
